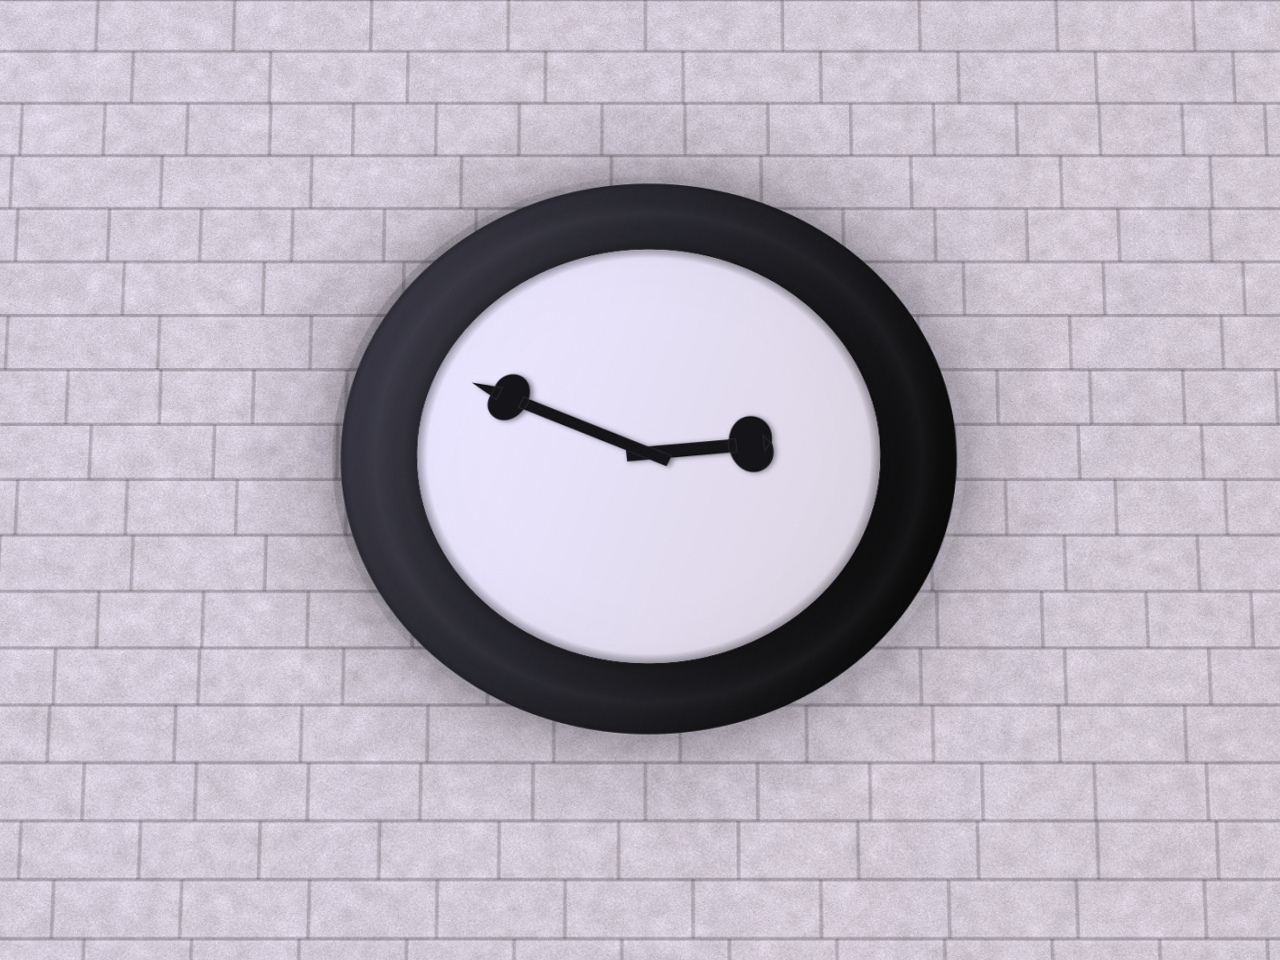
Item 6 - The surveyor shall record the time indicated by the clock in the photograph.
2:49
